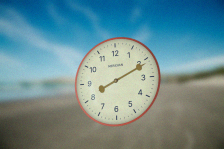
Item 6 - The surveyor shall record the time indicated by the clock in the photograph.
8:11
